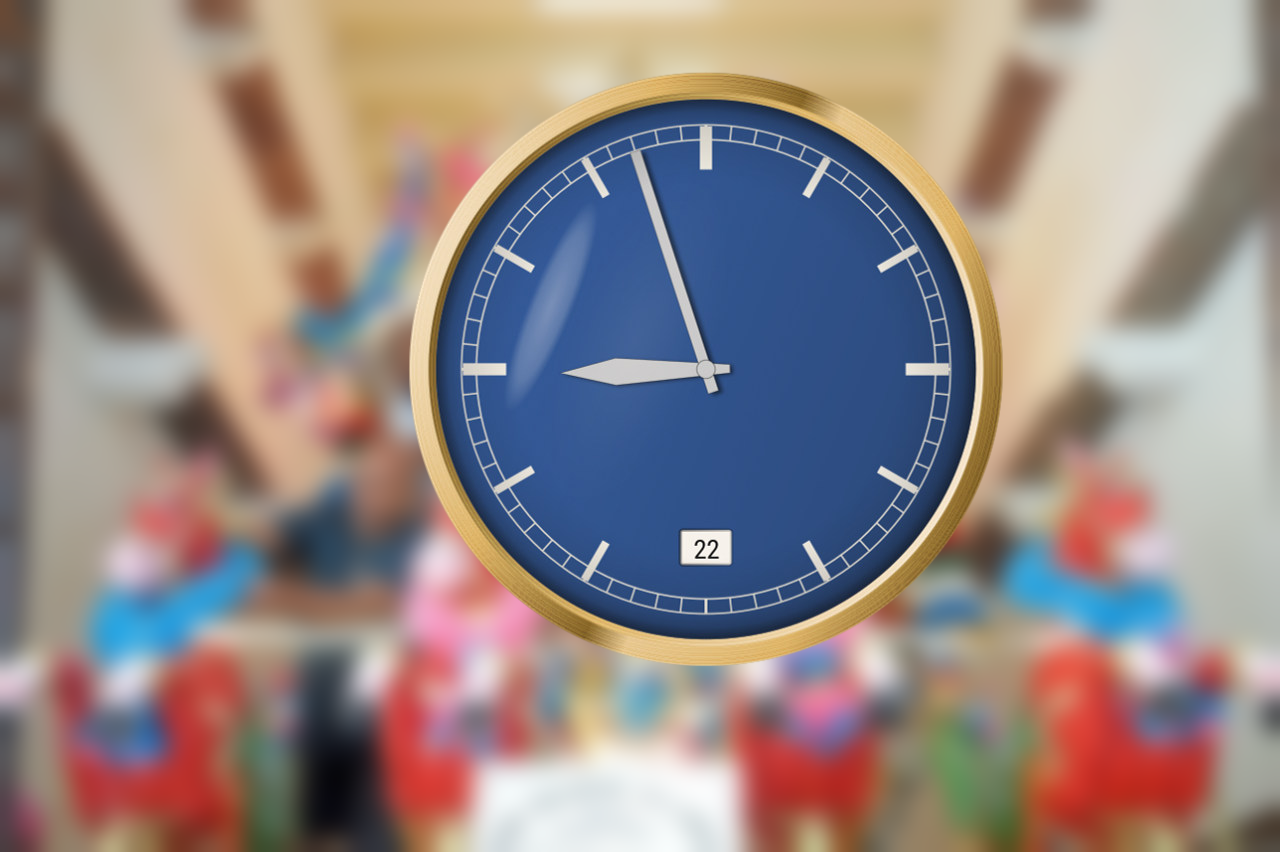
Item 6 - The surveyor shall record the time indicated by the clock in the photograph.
8:57
